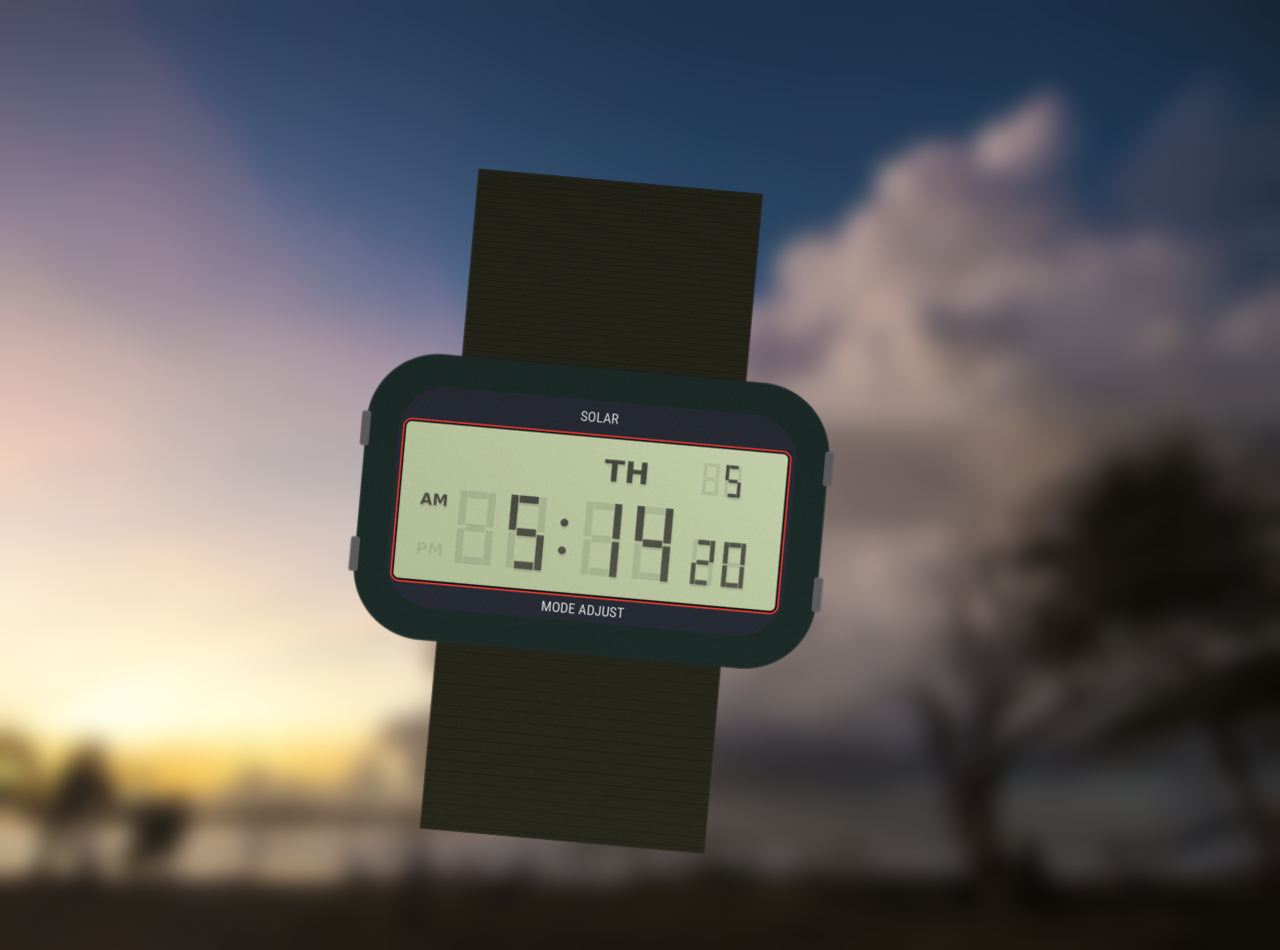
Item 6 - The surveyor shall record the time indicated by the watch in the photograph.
5:14:20
